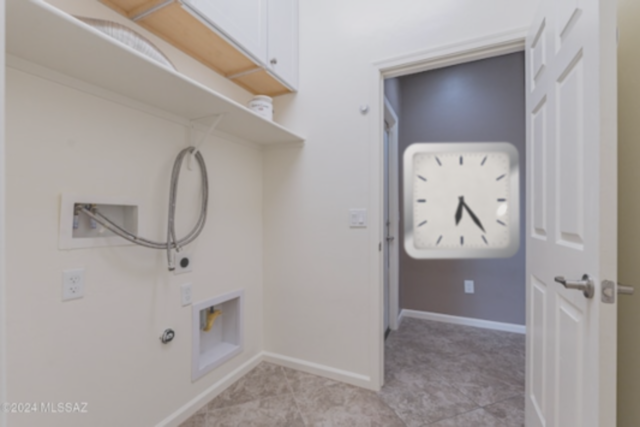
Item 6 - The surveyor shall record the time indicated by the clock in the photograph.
6:24
